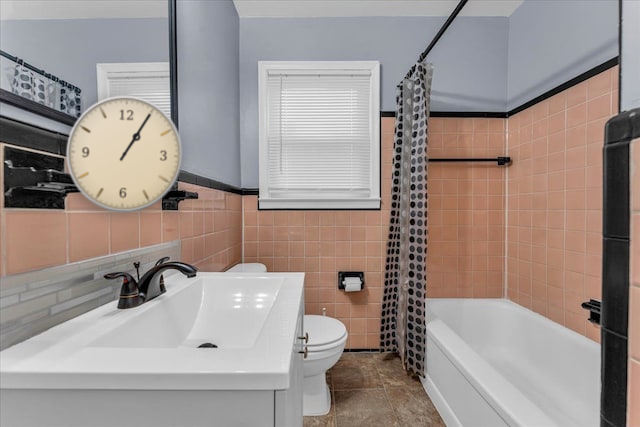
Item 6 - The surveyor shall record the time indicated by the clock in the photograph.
1:05
